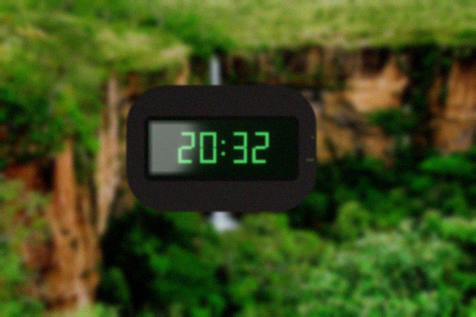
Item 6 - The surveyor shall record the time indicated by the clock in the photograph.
20:32
